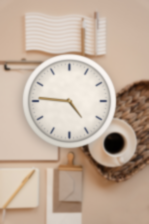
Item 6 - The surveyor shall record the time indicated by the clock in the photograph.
4:46
